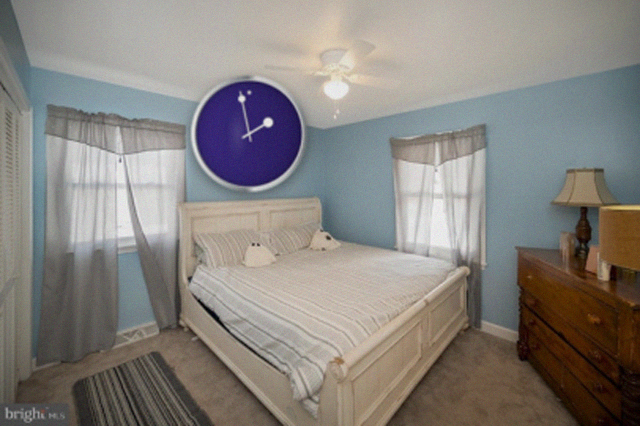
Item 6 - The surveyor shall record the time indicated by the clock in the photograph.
1:58
